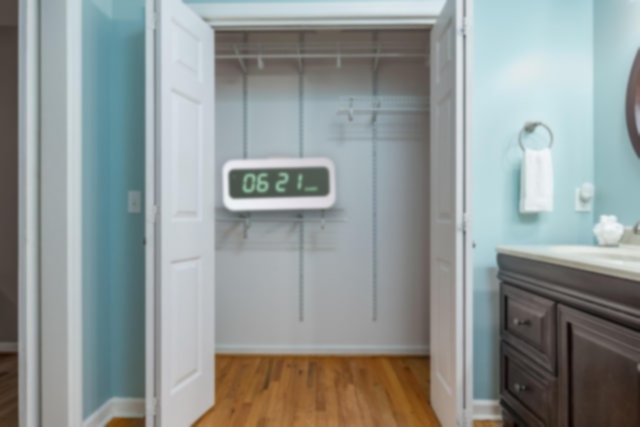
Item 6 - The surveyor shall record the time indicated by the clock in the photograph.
6:21
